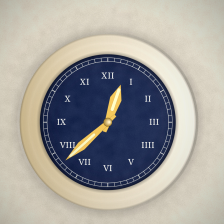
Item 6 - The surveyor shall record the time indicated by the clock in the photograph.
12:38
